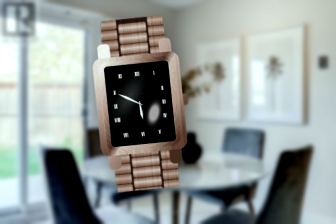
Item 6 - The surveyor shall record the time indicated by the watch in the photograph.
5:50
